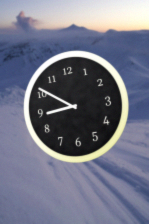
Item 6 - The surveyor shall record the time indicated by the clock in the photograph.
8:51
